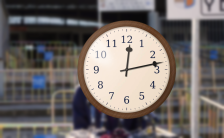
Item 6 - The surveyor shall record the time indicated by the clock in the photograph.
12:13
